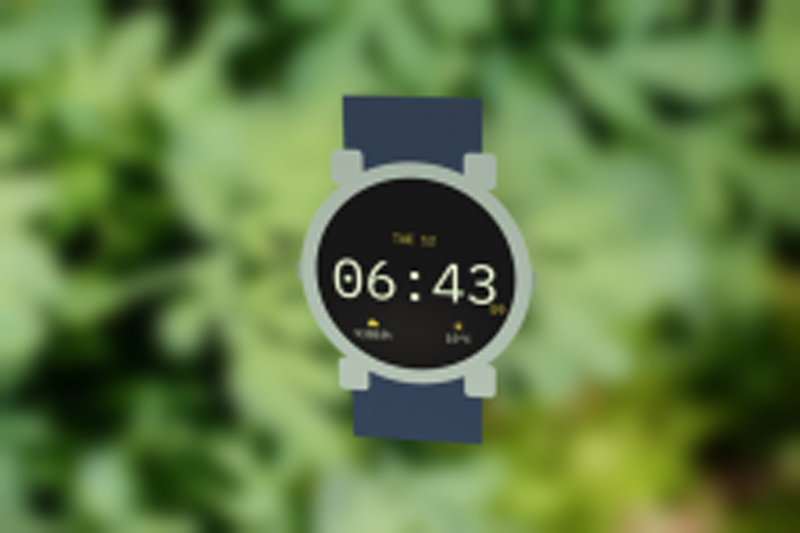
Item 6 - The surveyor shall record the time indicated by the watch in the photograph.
6:43
